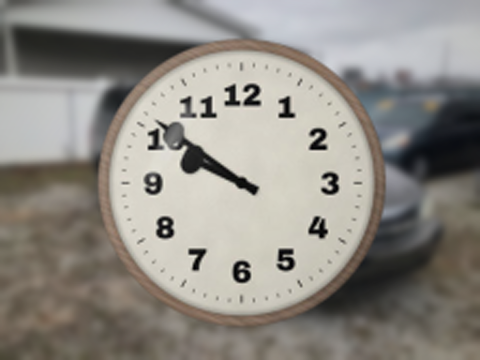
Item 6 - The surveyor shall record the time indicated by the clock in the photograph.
9:51
